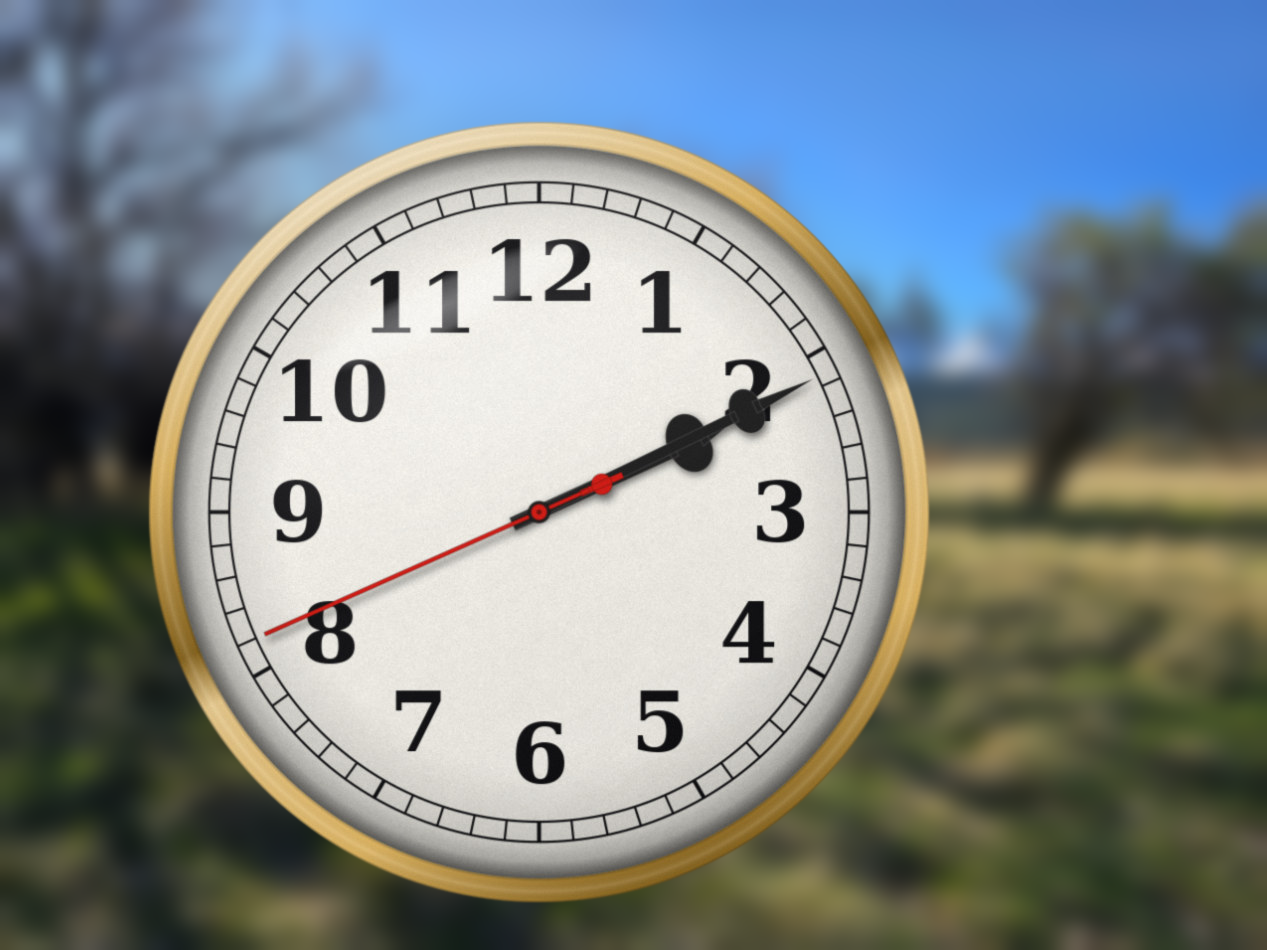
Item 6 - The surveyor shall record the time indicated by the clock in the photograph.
2:10:41
